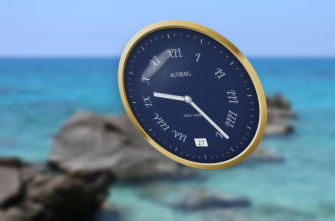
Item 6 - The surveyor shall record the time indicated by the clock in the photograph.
9:24
